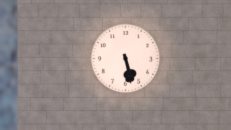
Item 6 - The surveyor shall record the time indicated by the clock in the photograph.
5:28
